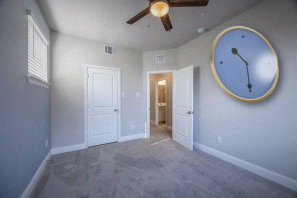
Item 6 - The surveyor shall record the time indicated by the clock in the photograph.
10:30
